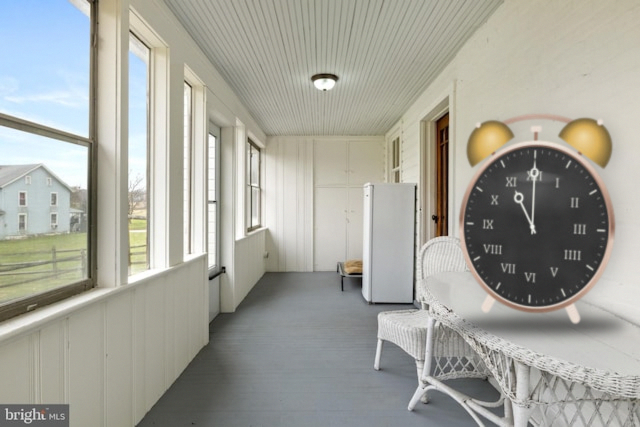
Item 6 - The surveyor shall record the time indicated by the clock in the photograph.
11:00
